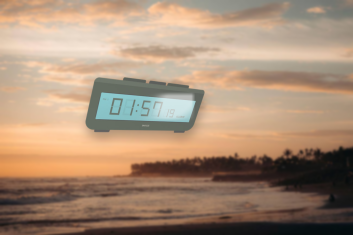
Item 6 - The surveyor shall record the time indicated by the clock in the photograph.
1:57:19
